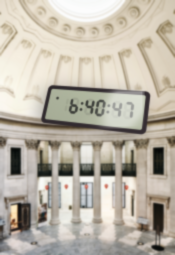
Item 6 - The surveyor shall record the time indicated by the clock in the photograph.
6:40:47
